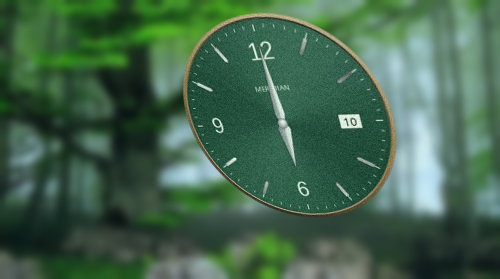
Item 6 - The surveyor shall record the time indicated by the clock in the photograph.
6:00
